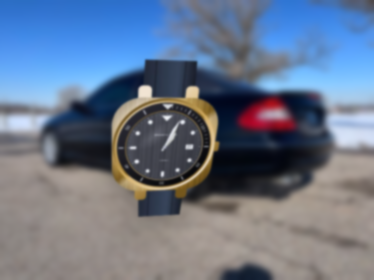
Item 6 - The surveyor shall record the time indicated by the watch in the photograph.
1:04
